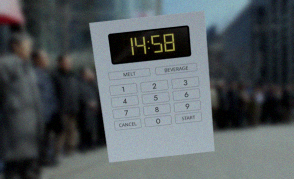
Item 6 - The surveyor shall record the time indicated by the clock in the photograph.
14:58
